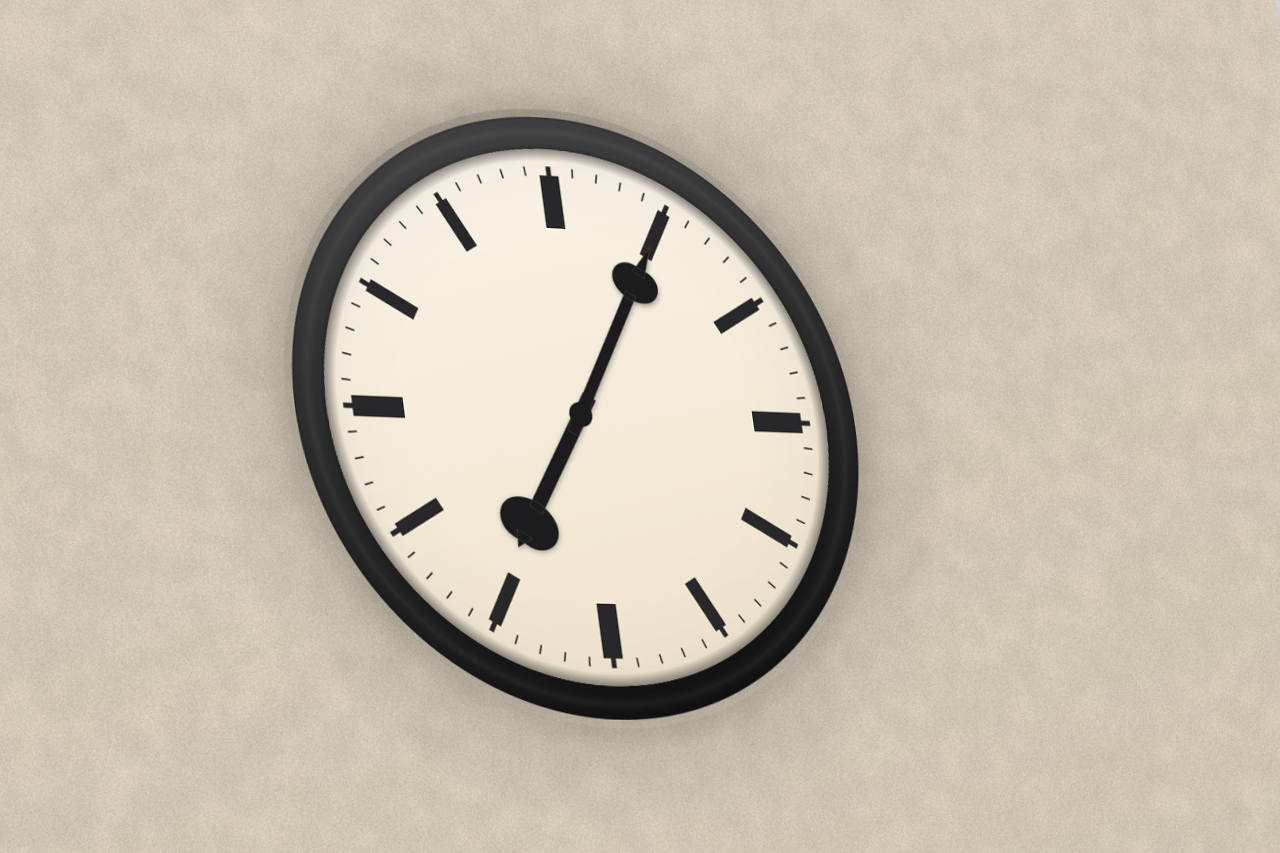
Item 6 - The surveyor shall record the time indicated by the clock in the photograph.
7:05
